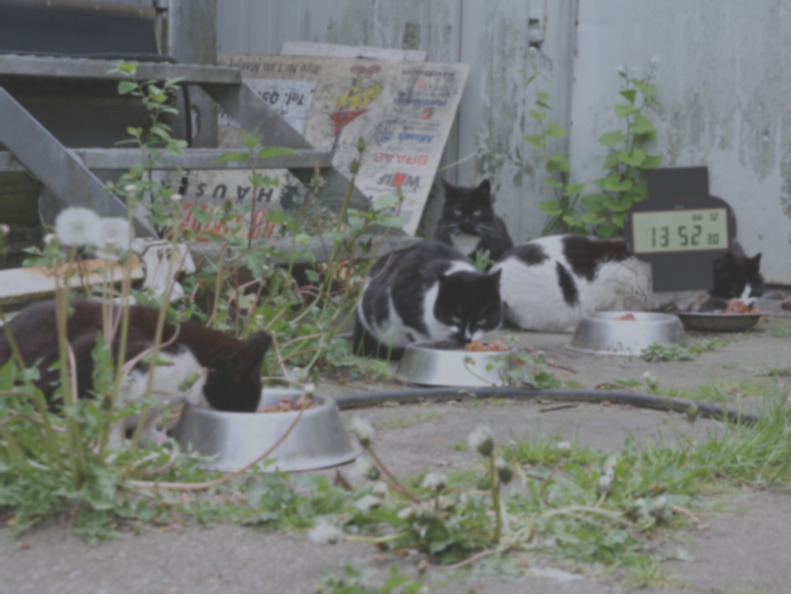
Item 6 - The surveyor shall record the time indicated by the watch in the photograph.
13:52
